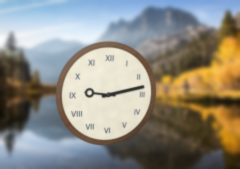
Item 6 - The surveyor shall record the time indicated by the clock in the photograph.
9:13
